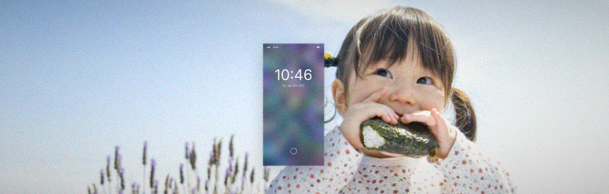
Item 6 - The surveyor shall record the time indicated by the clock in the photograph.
10:46
